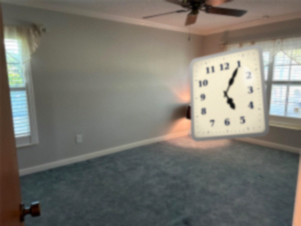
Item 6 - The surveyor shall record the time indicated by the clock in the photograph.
5:05
